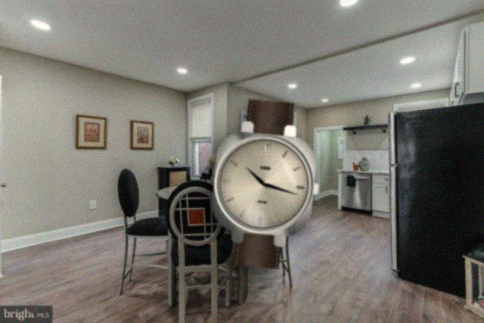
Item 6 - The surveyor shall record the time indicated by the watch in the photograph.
10:17
